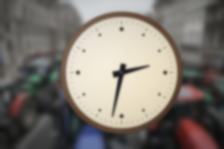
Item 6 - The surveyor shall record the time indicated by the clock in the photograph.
2:32
